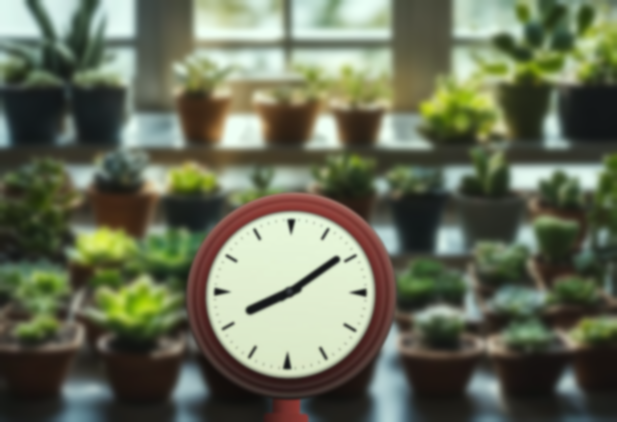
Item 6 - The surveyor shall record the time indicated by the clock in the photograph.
8:09
